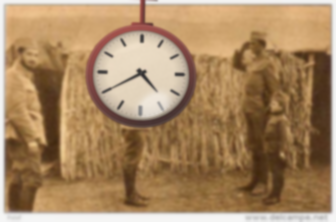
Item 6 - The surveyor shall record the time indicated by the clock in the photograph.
4:40
